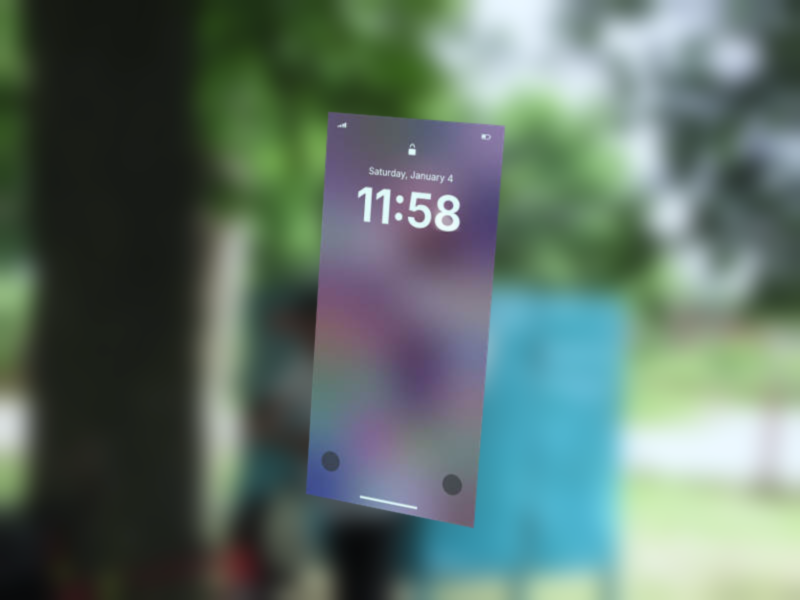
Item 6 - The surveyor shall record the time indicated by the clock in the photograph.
11:58
